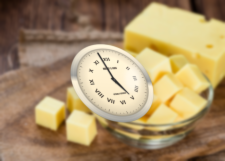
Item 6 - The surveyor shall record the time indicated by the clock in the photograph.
4:58
